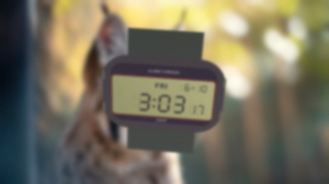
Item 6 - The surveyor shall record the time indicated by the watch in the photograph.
3:03
